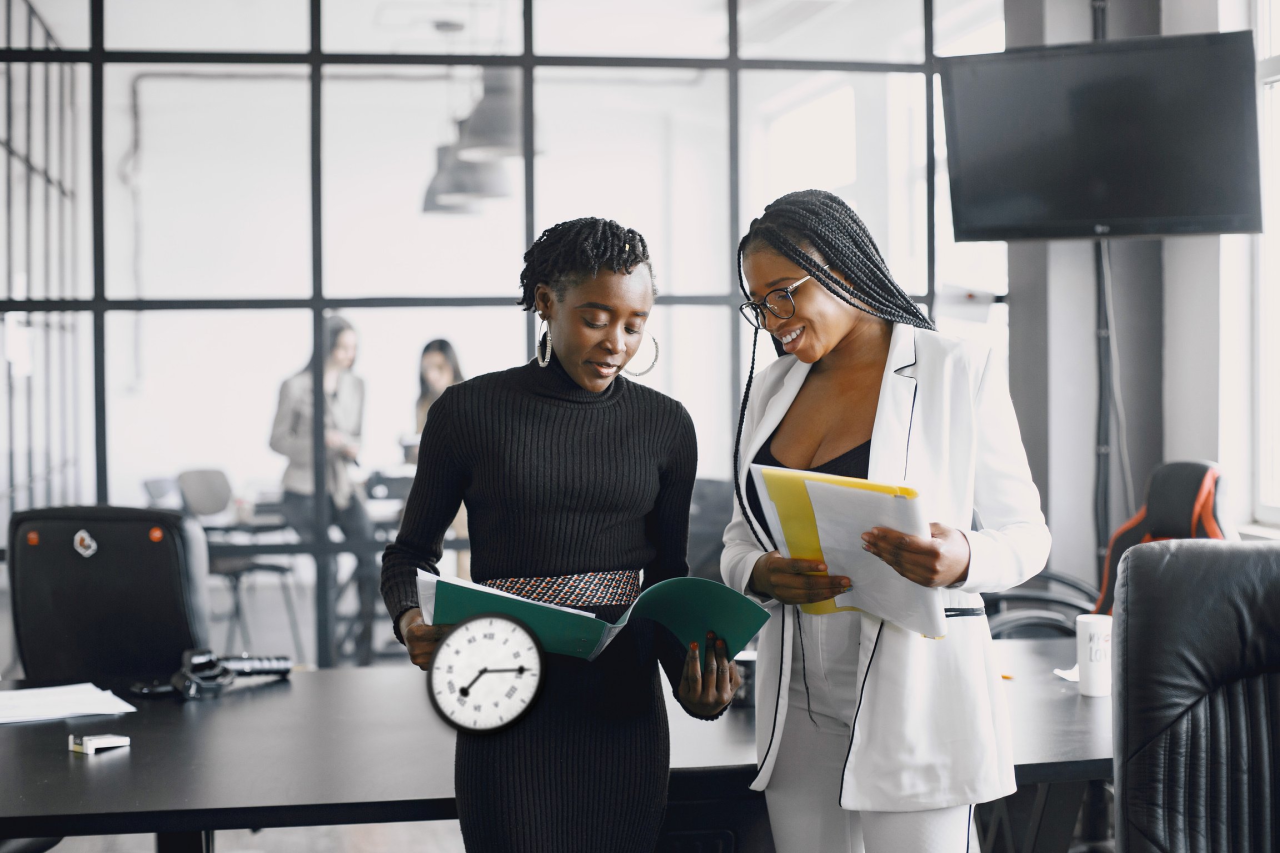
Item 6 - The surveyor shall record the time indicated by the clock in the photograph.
7:14
